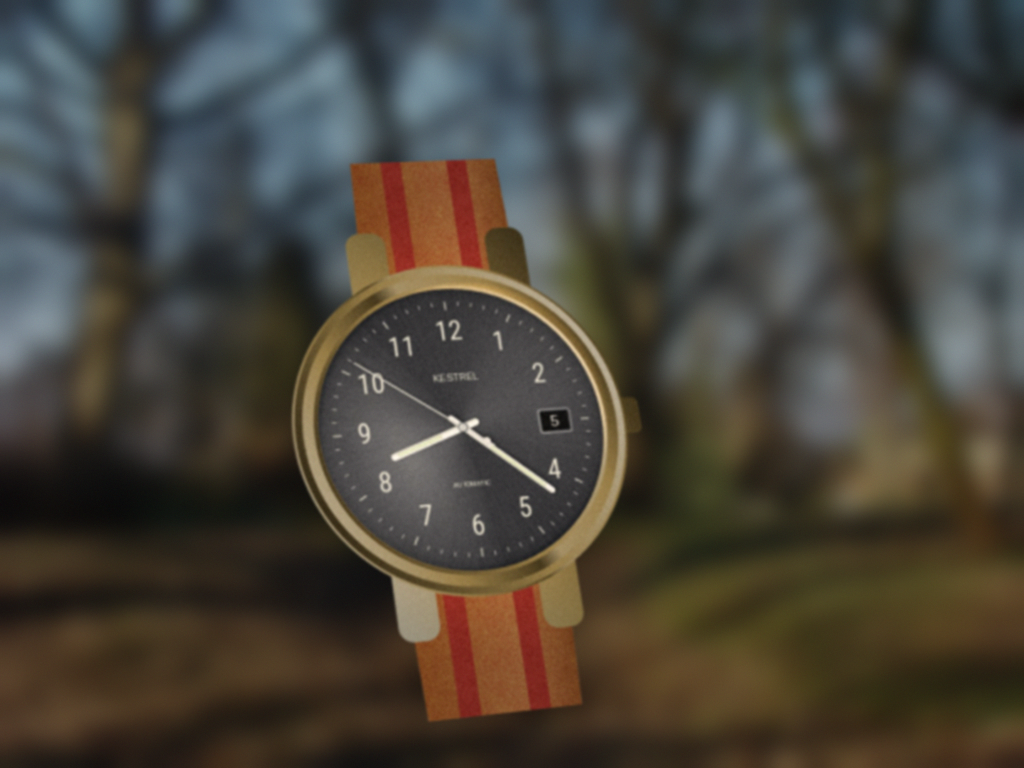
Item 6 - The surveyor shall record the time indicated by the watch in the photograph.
8:21:51
